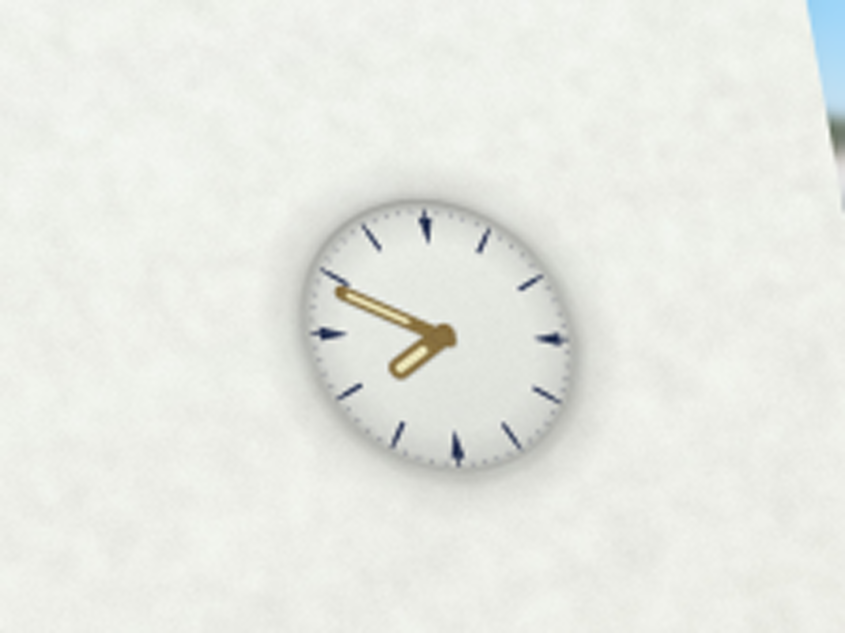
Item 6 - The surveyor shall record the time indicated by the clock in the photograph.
7:49
